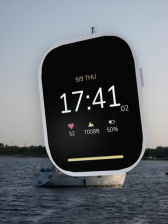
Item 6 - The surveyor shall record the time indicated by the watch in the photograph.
17:41
